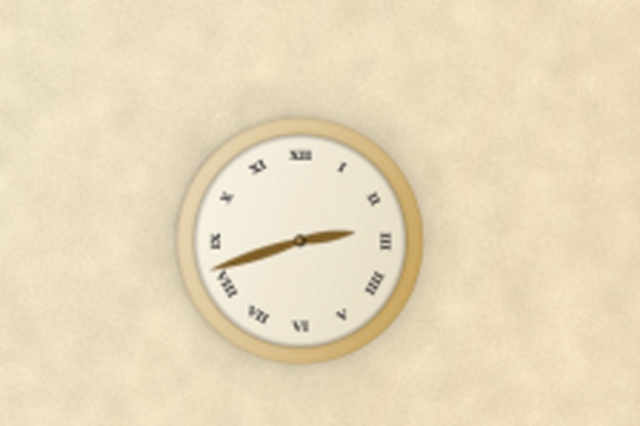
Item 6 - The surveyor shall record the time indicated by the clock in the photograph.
2:42
